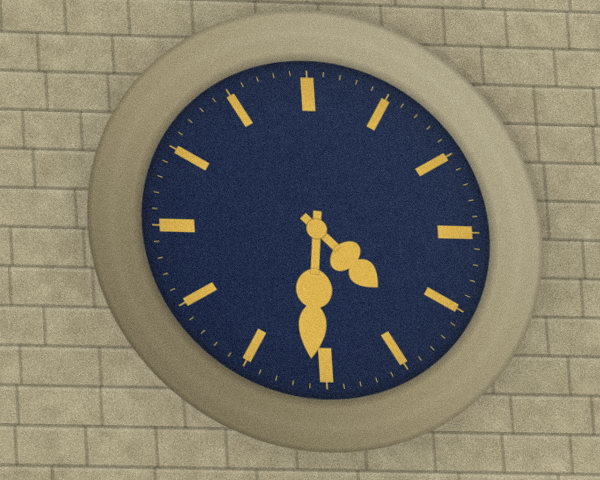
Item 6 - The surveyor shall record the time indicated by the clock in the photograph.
4:31
